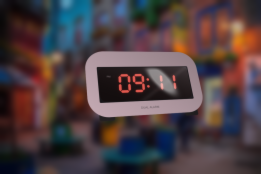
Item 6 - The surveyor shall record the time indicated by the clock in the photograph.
9:11
